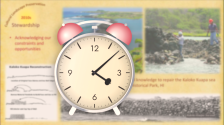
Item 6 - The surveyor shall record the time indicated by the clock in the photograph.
4:08
